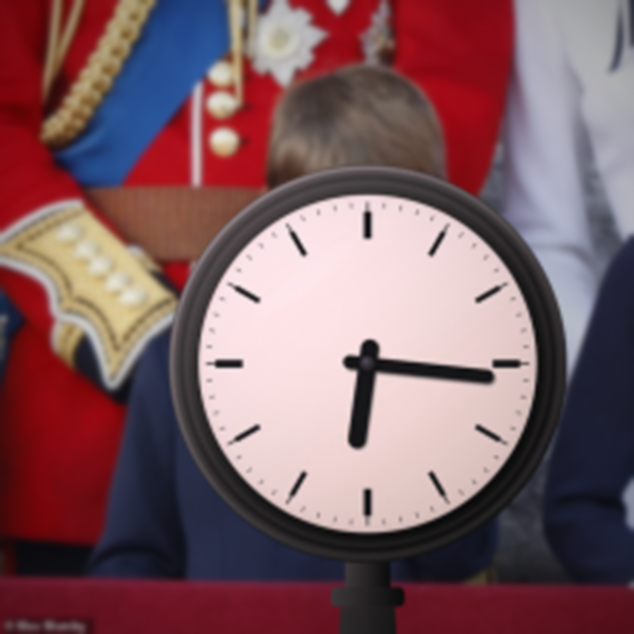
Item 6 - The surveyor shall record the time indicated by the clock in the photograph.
6:16
